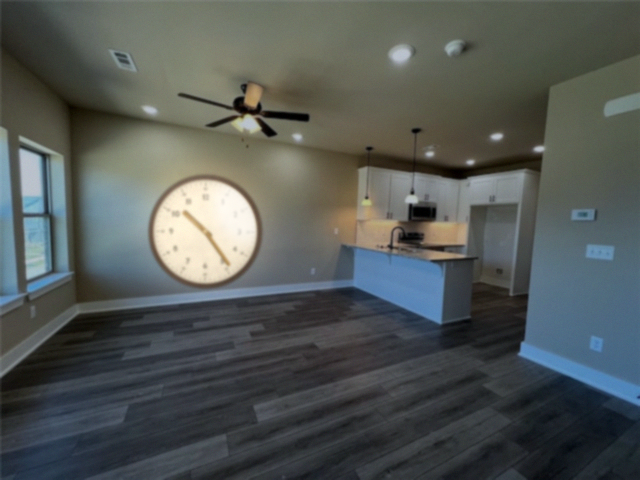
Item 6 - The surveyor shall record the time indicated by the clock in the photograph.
10:24
